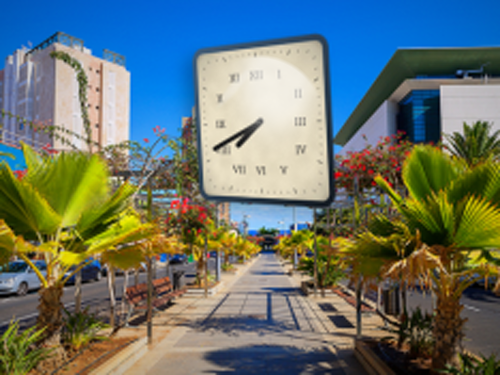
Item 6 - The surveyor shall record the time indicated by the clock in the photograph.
7:41
